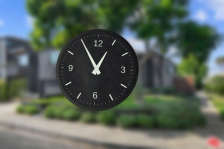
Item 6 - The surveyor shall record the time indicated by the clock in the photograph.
12:55
